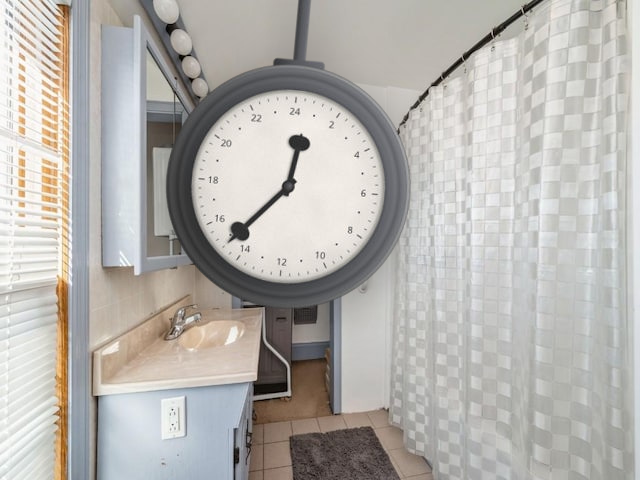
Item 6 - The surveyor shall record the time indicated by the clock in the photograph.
0:37
